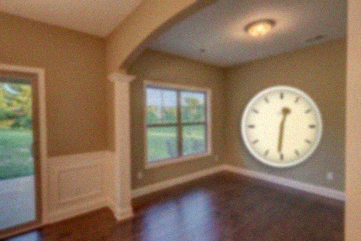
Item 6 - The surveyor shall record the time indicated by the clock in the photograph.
12:31
